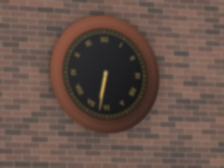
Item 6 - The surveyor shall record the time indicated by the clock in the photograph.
6:32
